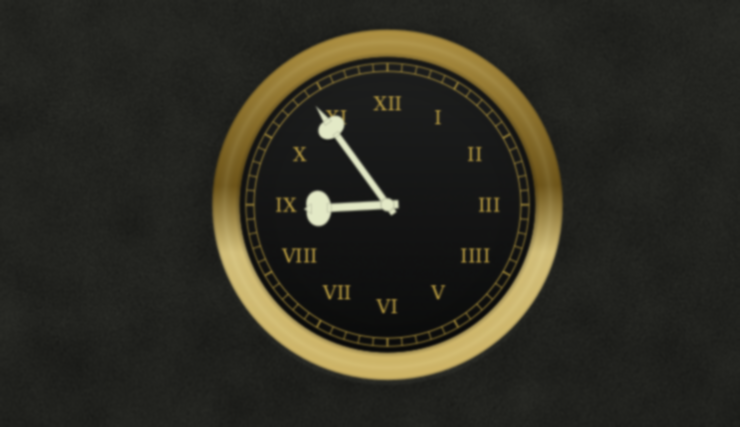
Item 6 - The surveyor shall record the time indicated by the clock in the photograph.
8:54
